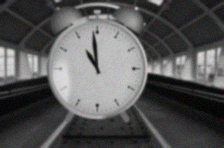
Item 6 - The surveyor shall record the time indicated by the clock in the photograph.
10:59
